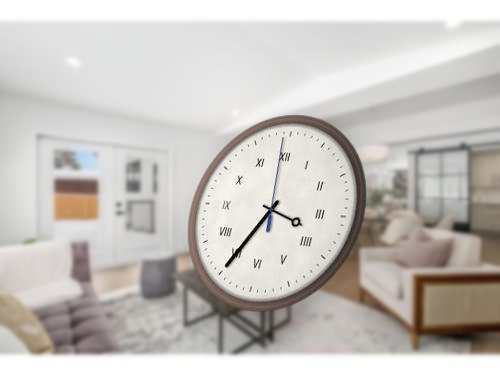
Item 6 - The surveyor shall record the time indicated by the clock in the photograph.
3:34:59
